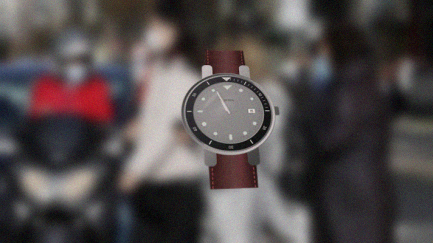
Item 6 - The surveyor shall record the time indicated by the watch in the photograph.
10:56
